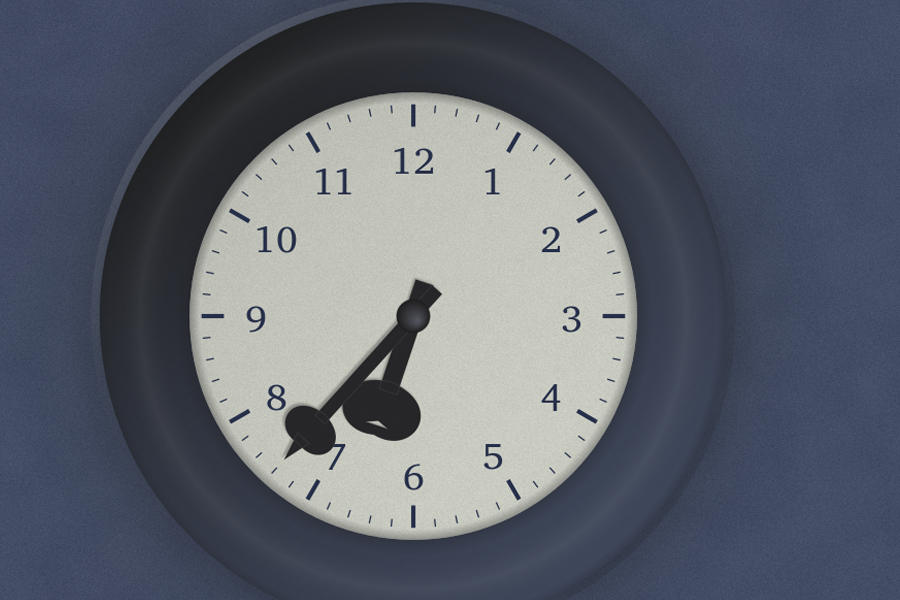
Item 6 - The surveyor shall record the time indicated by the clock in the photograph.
6:37
